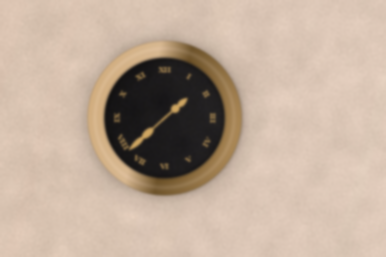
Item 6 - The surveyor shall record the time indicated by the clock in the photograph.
1:38
